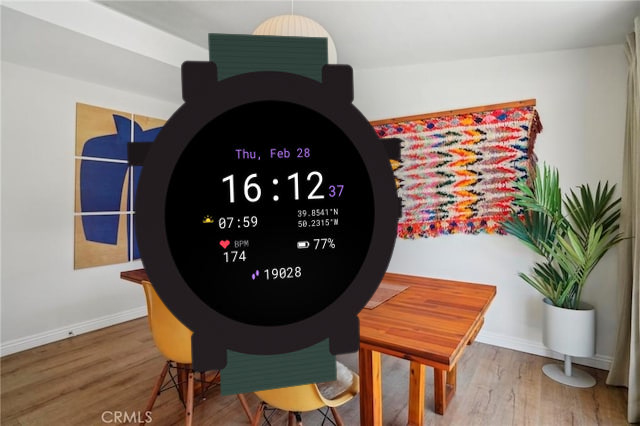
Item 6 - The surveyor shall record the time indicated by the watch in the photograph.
16:12:37
